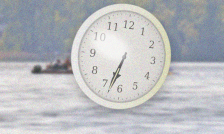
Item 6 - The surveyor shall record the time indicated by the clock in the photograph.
6:33
